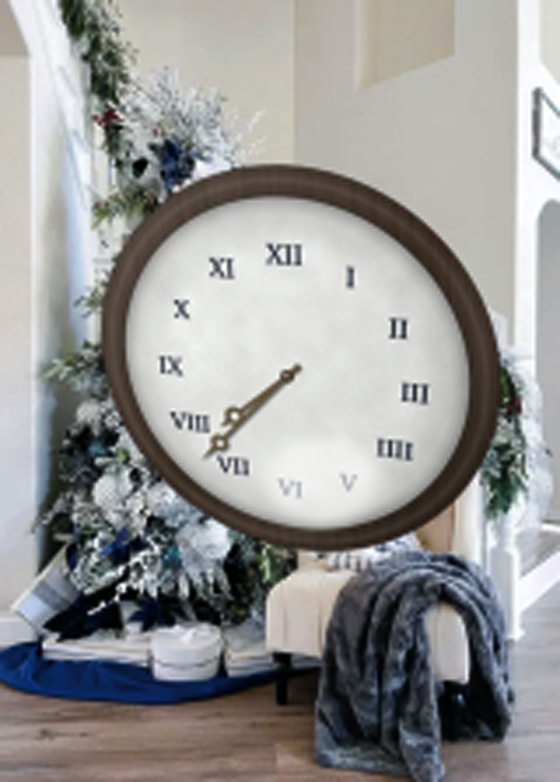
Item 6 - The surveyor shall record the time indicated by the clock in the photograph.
7:37
